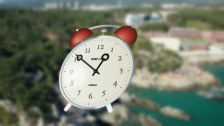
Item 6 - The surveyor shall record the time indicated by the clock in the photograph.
12:51
